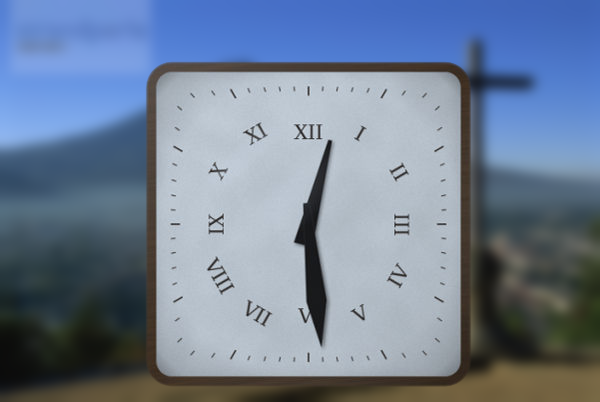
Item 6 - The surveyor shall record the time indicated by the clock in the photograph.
12:29
